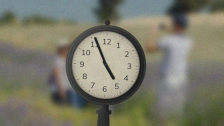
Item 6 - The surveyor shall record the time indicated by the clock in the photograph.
4:56
